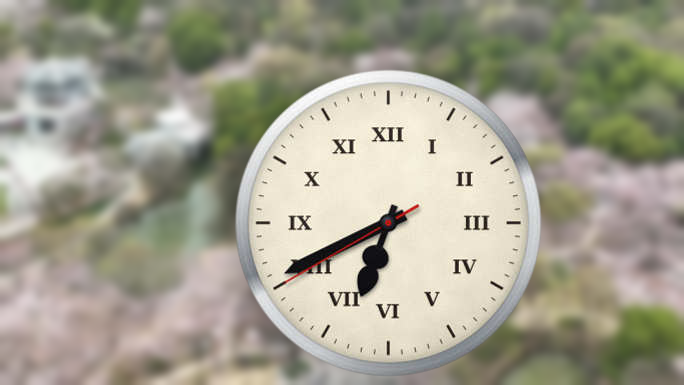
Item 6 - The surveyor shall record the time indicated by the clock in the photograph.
6:40:40
